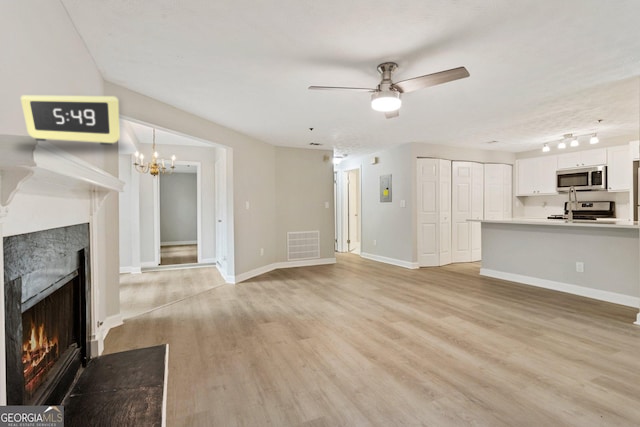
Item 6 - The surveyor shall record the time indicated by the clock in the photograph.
5:49
